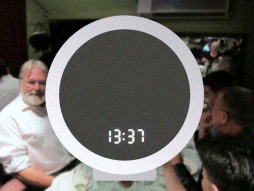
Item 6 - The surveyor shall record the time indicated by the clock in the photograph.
13:37
